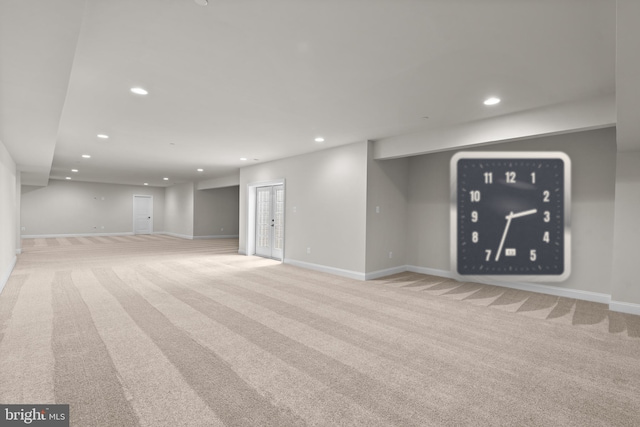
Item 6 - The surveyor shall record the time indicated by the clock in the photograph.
2:33
